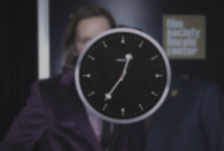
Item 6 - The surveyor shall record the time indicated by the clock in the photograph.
12:36
